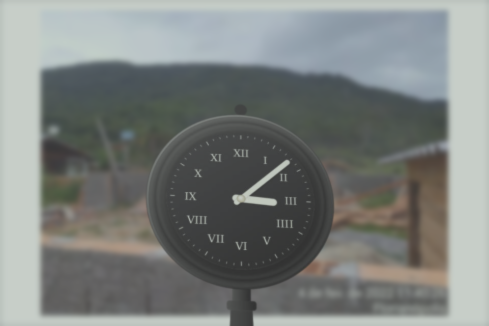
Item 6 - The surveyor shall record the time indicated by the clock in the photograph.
3:08
